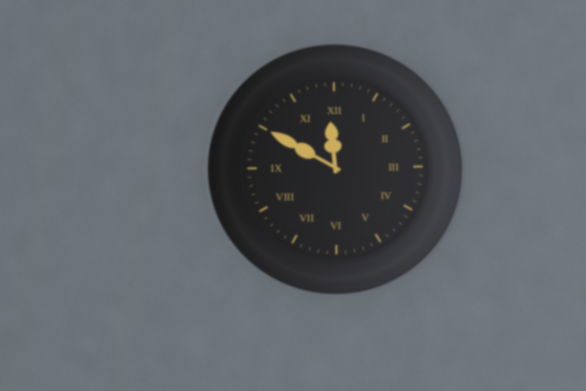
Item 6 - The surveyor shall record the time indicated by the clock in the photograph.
11:50
